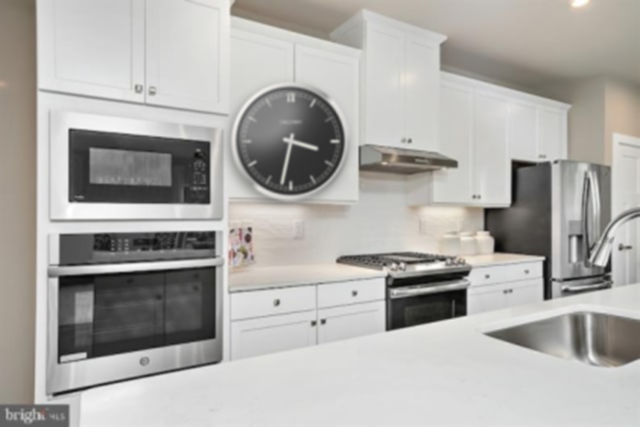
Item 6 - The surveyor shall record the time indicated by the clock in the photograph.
3:32
